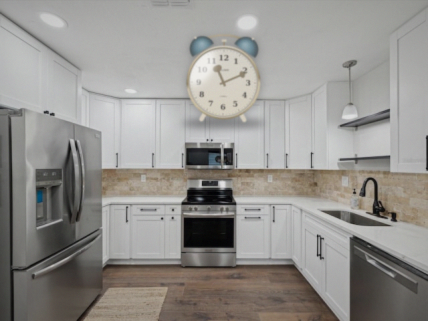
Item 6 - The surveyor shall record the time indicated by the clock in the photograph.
11:11
